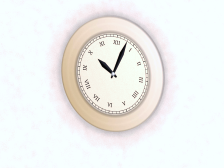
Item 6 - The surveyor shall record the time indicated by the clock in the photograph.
10:03
